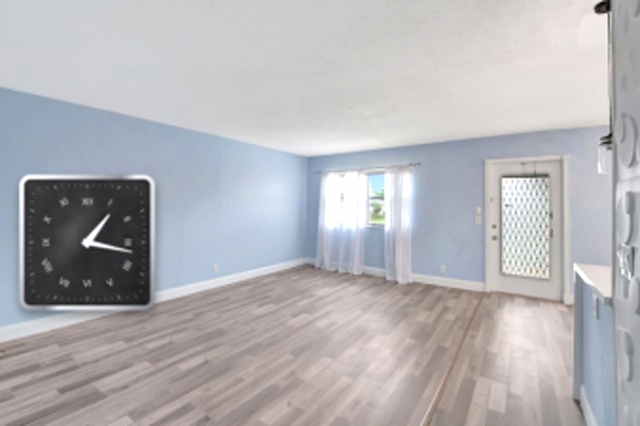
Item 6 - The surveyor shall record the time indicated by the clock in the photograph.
1:17
